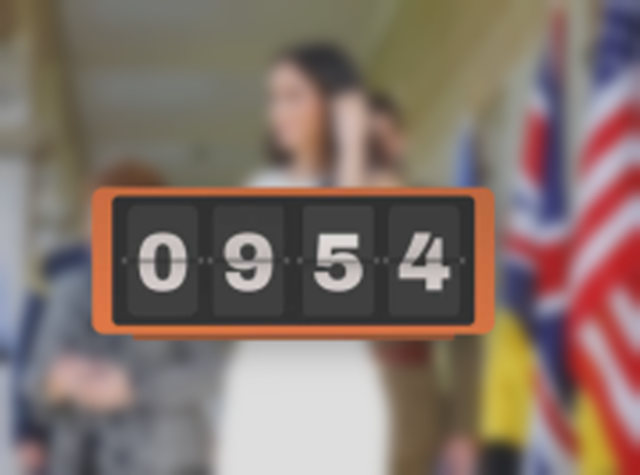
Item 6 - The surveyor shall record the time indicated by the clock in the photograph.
9:54
